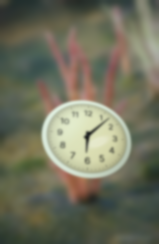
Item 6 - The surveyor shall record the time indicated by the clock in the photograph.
6:07
